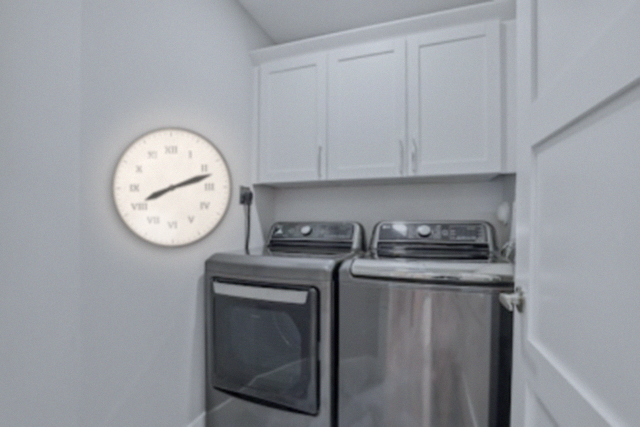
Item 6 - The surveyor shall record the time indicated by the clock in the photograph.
8:12
